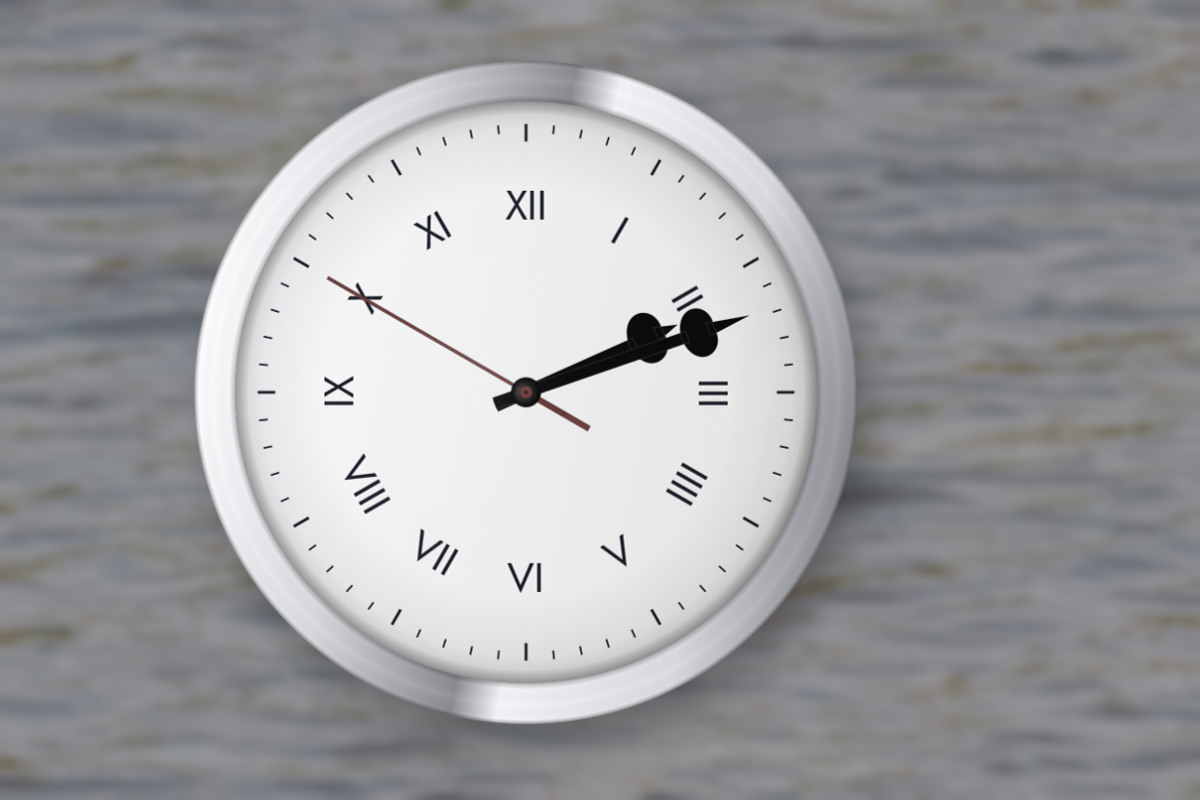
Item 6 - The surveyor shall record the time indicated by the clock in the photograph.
2:11:50
